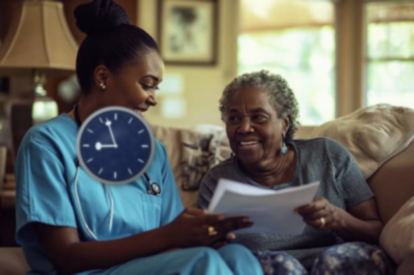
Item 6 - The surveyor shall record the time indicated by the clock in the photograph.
8:57
